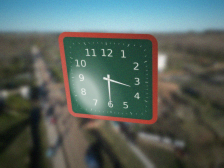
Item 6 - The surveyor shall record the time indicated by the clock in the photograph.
3:30
